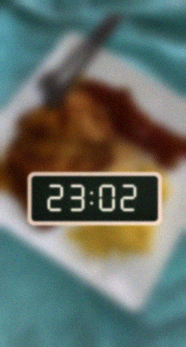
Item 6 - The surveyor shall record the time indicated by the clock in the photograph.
23:02
